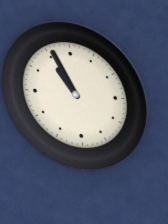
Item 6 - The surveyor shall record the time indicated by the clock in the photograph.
10:56
